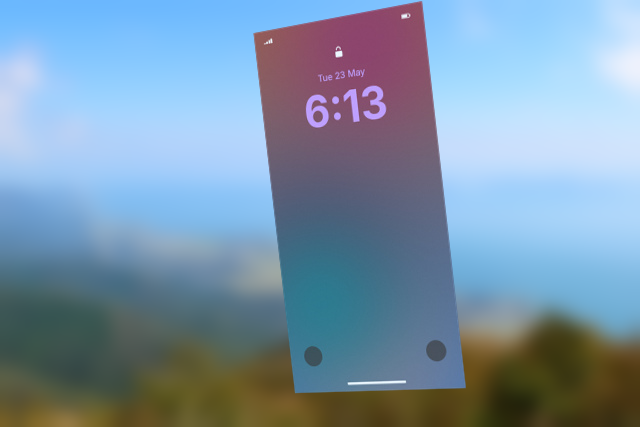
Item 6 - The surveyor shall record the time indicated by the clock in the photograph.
6:13
